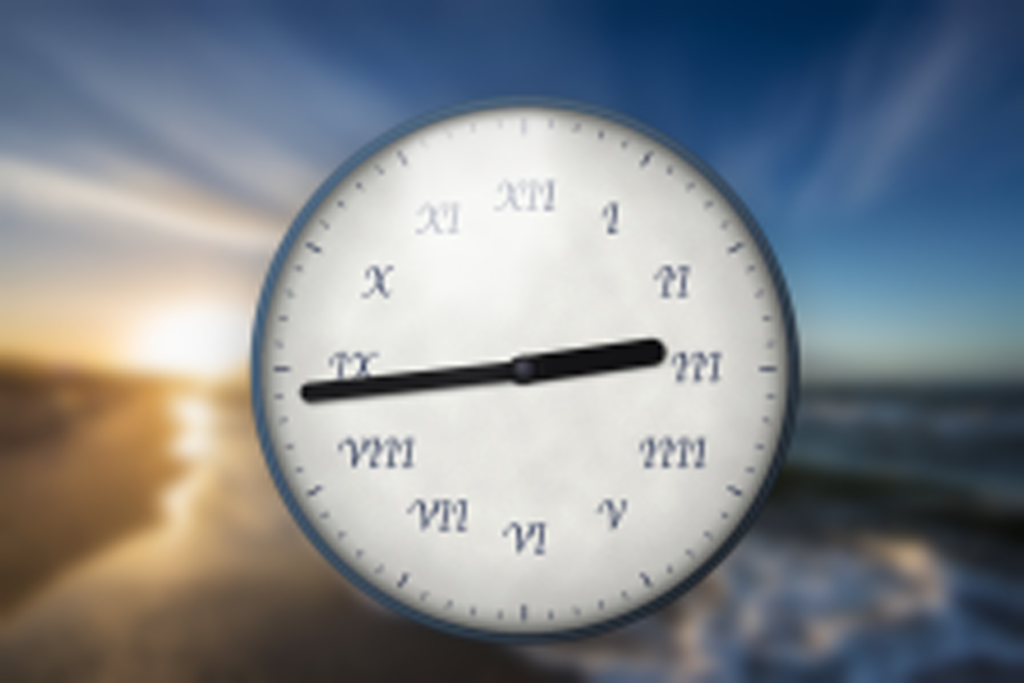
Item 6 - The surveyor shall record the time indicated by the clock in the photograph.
2:44
